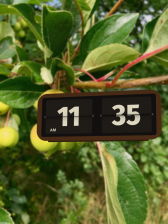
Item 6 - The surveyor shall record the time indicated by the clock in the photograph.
11:35
